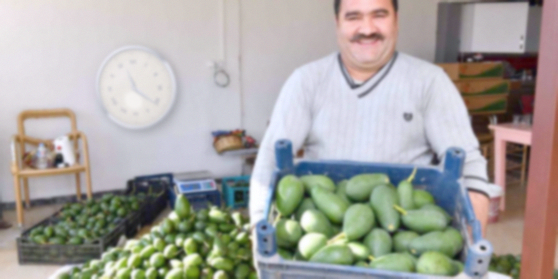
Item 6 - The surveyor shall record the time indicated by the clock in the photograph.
11:21
